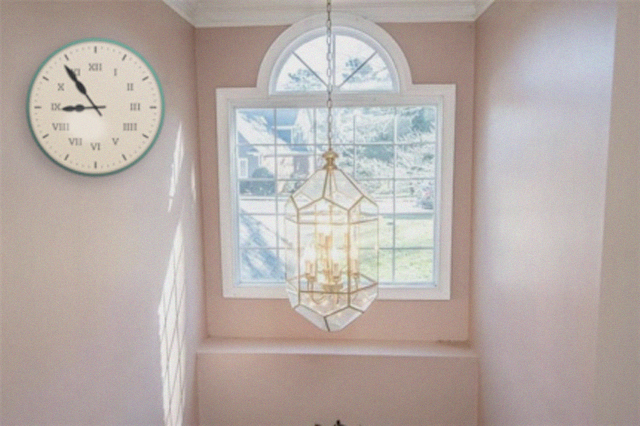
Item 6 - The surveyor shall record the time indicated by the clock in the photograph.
8:54
